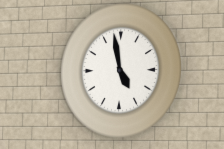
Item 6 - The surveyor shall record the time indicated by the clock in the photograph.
4:58
